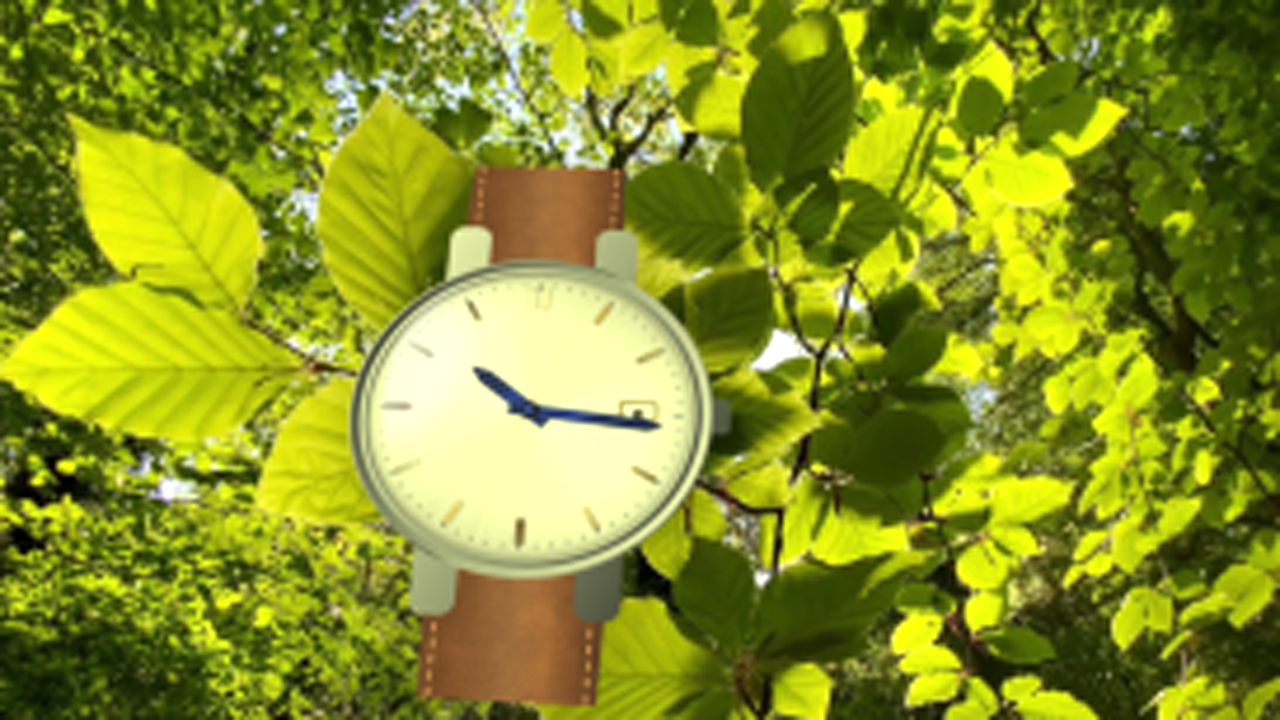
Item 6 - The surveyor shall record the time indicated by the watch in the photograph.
10:16
